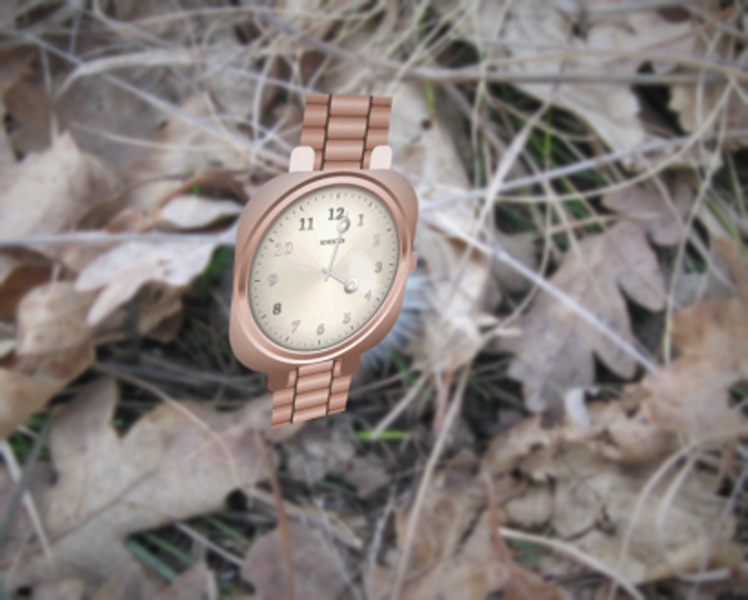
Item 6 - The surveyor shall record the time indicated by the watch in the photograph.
4:02
